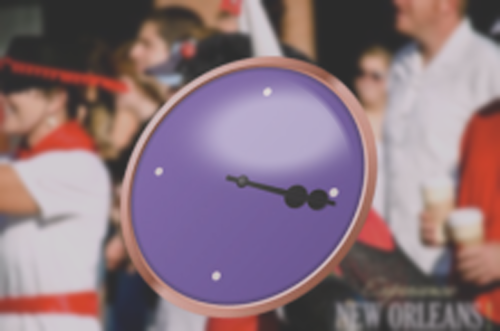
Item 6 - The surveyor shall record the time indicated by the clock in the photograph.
3:16
